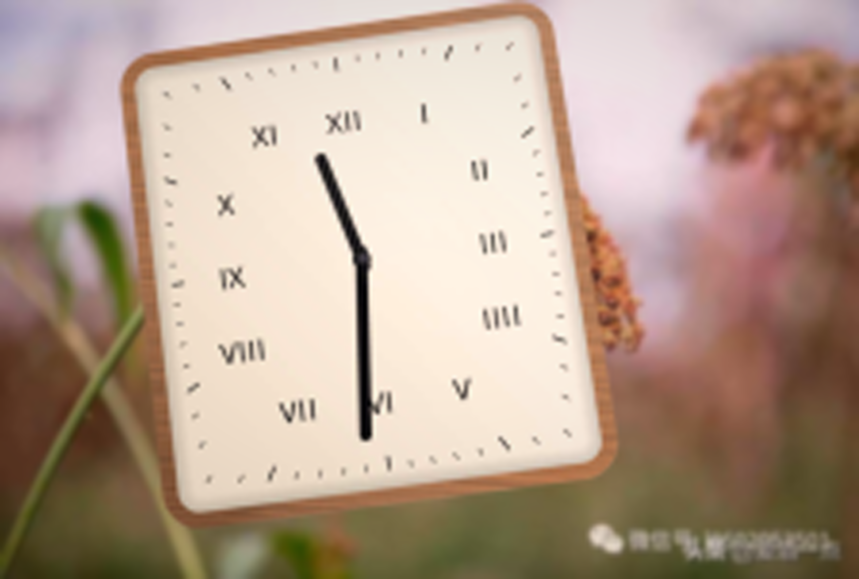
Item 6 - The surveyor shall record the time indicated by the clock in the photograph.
11:31
